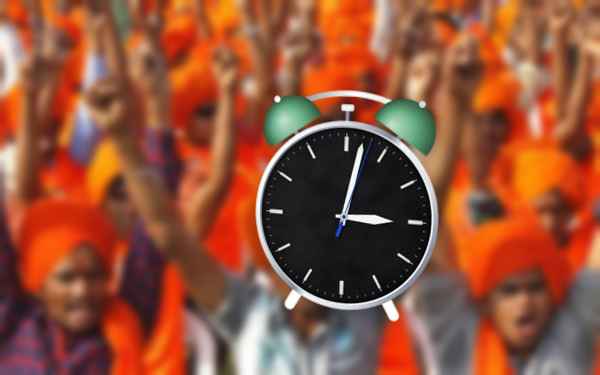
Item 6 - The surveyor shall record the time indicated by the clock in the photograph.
3:02:03
